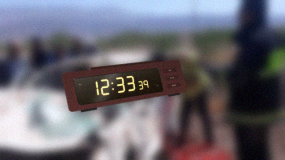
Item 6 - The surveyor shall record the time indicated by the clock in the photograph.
12:33:39
